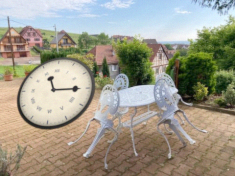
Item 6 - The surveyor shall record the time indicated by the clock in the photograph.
11:15
